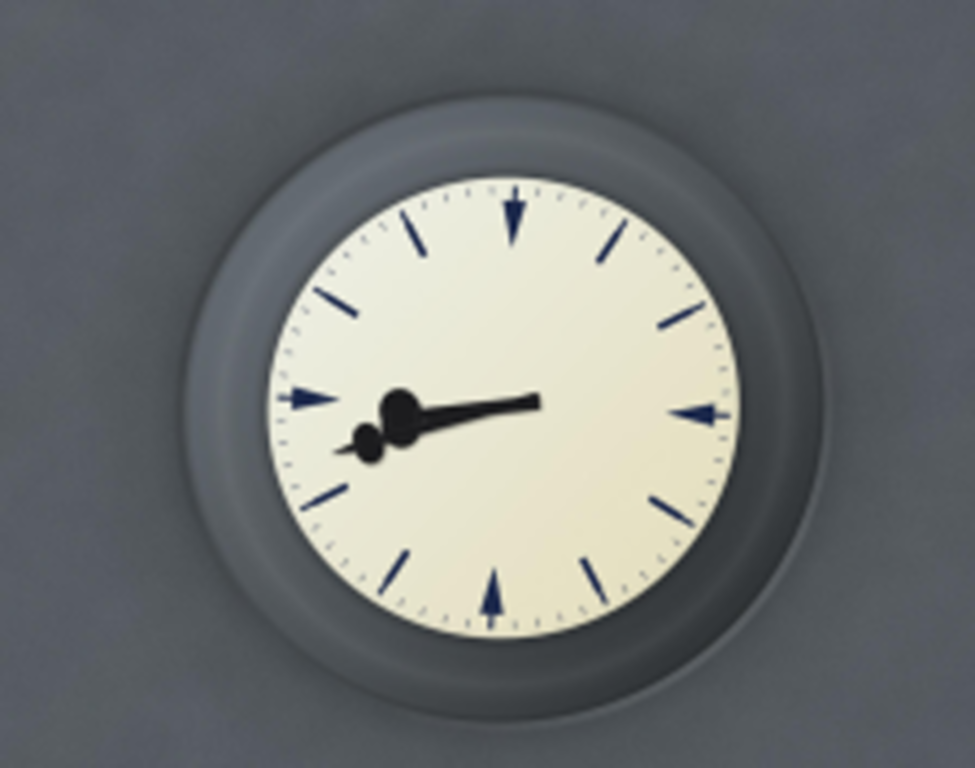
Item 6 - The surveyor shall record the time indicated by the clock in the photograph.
8:42
